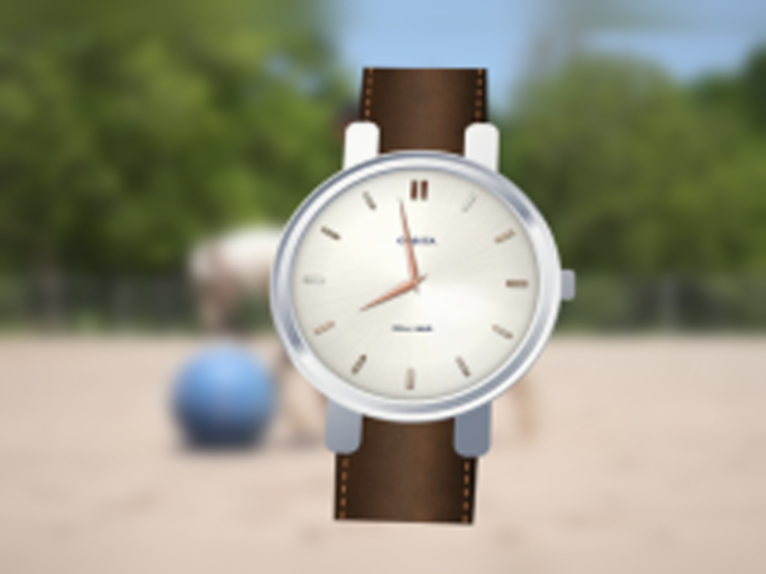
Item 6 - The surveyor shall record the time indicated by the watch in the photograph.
7:58
